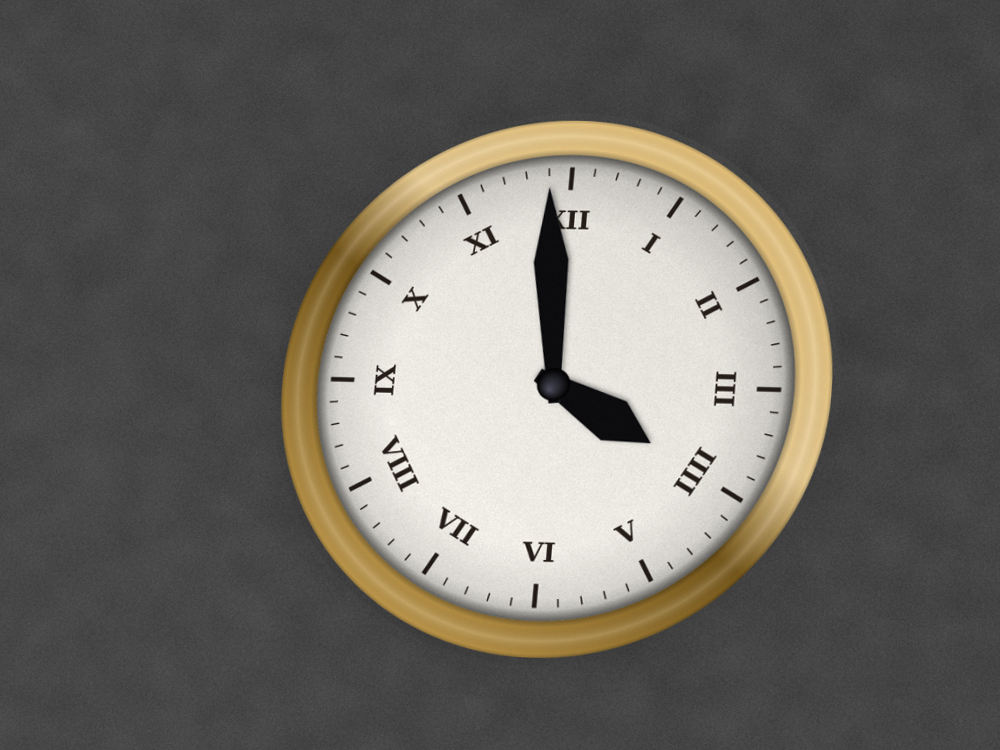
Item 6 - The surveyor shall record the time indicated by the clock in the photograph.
3:59
